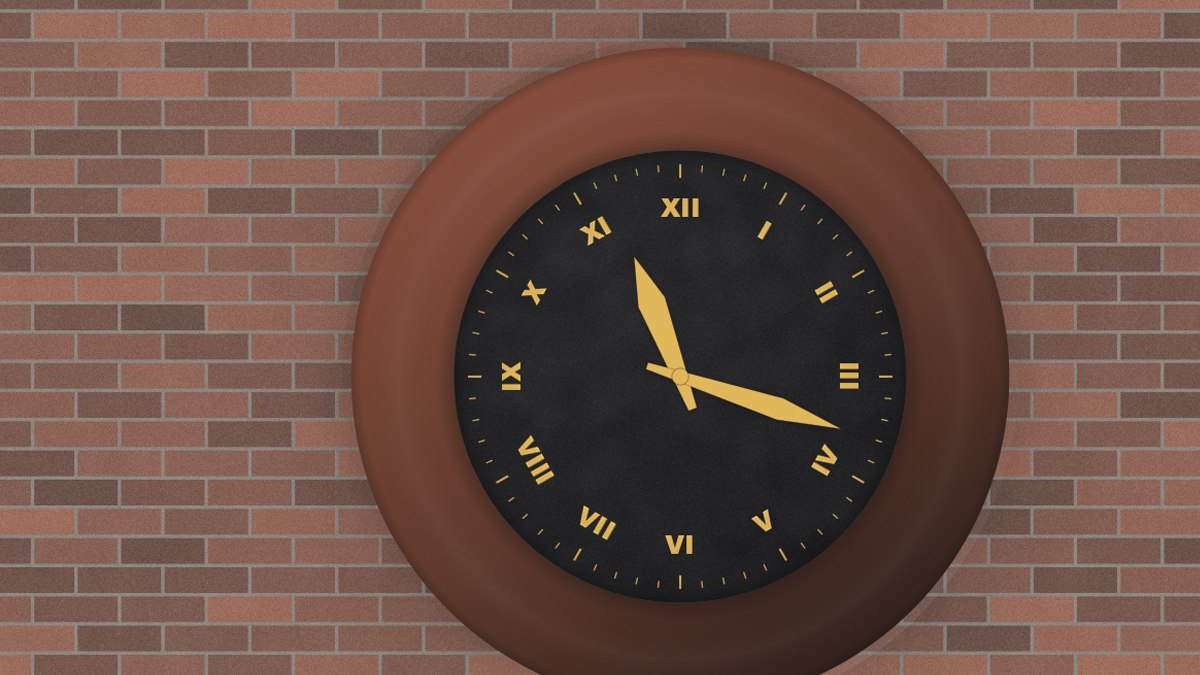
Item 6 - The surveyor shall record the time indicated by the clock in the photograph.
11:18
